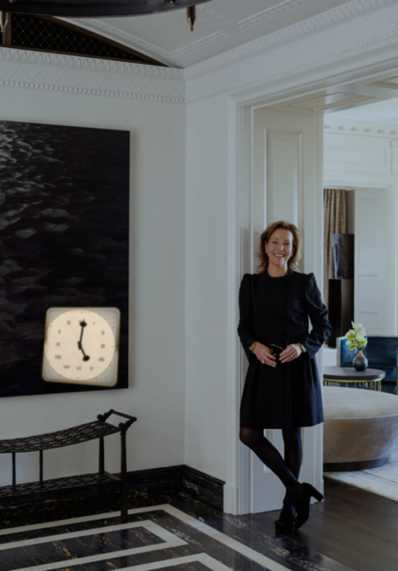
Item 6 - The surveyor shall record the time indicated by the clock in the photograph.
5:01
